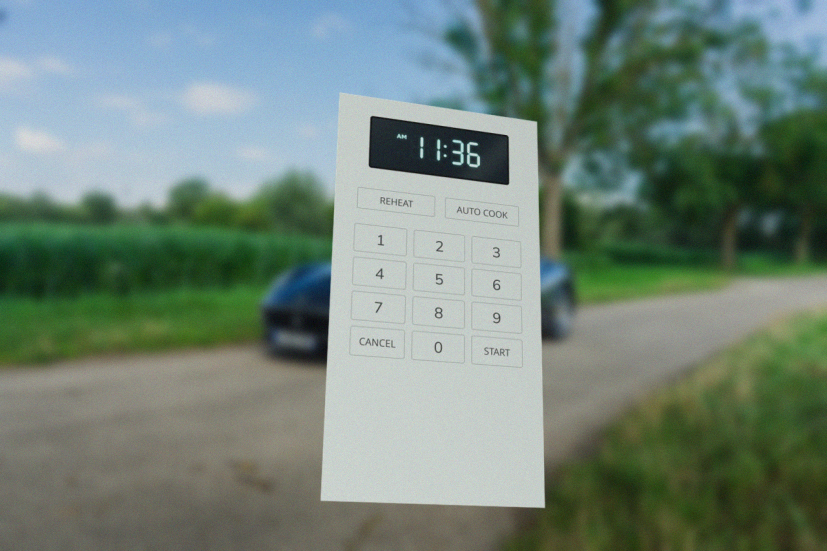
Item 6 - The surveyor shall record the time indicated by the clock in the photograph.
11:36
